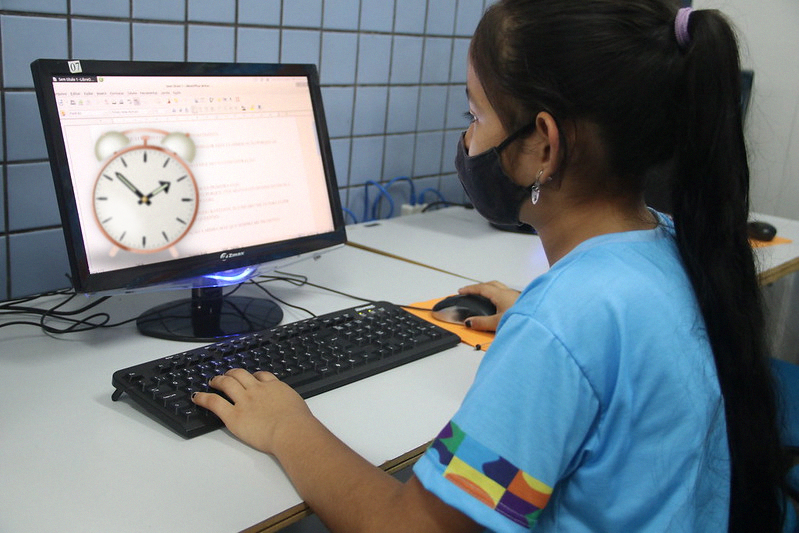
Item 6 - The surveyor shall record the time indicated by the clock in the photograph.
1:52
